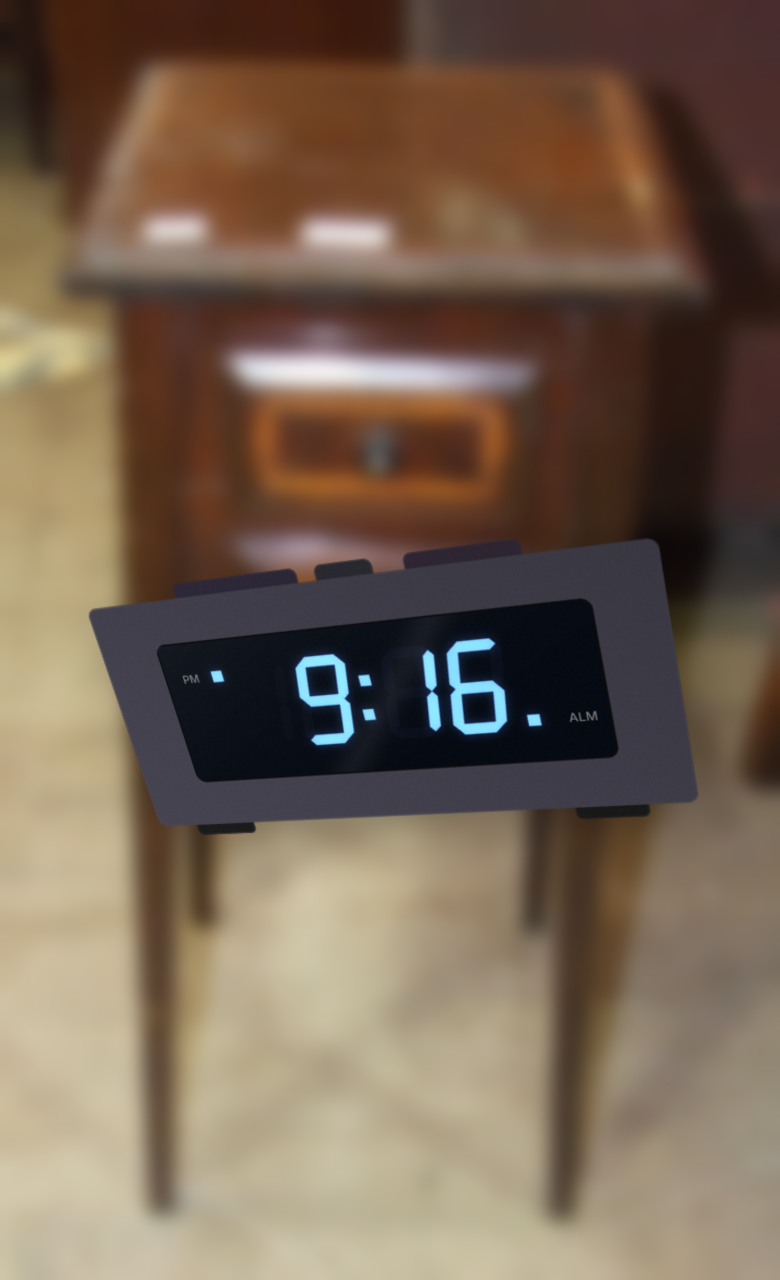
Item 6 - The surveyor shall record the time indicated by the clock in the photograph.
9:16
